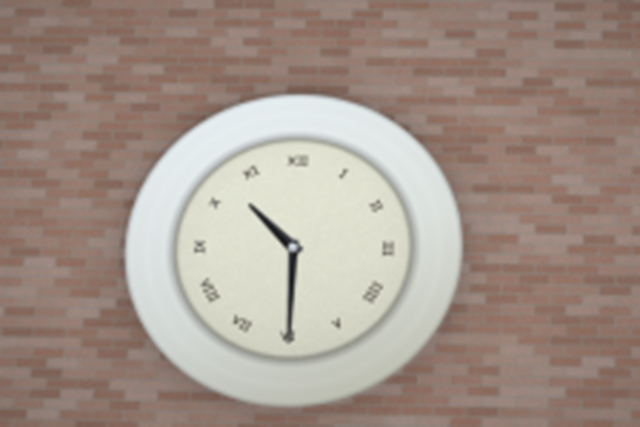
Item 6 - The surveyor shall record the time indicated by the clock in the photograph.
10:30
